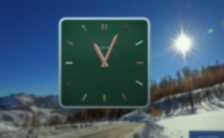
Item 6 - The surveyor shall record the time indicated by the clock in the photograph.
11:04
